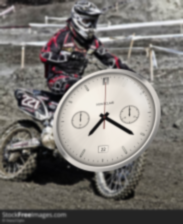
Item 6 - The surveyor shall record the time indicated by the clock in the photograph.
7:21
